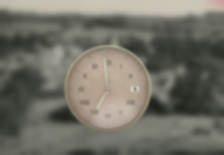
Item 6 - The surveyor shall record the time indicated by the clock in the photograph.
6:59
